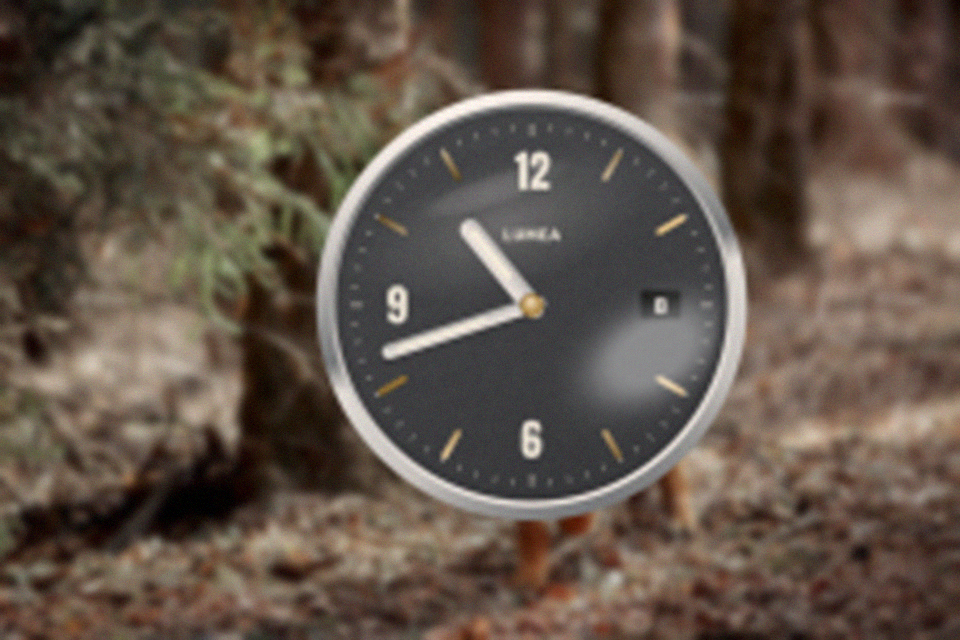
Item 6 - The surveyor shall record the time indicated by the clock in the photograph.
10:42
